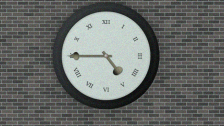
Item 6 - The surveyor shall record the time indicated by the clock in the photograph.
4:45
